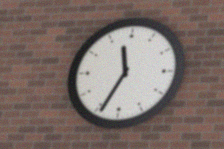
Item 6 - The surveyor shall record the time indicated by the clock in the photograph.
11:34
